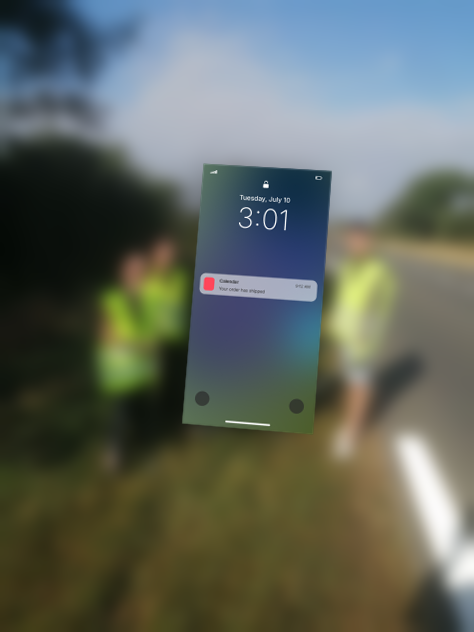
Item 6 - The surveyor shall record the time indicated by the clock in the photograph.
3:01
